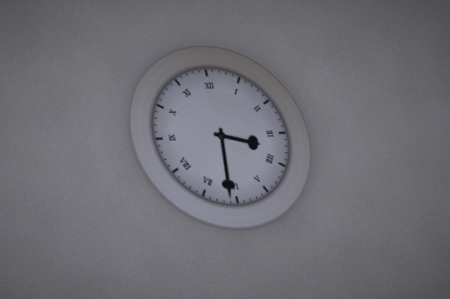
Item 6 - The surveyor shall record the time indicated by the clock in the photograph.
3:31
